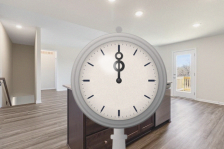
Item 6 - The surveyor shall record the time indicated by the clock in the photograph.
12:00
